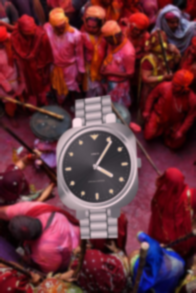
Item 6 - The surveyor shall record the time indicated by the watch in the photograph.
4:06
